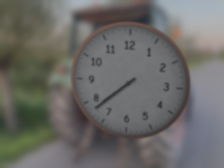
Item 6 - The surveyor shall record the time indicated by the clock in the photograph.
7:38
